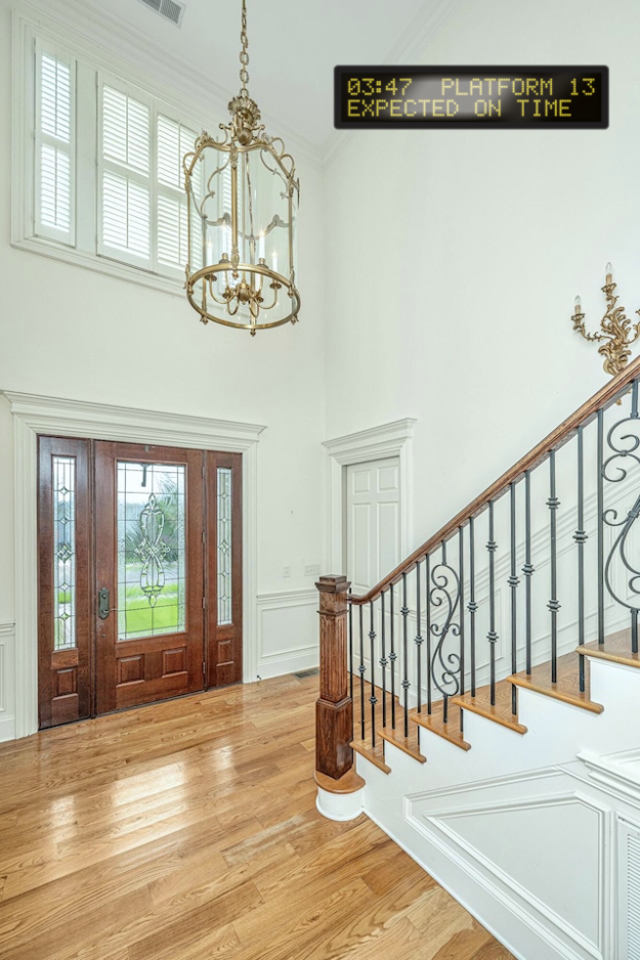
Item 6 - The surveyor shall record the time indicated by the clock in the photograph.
3:47
